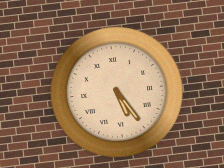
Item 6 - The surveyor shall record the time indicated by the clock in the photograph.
5:25
